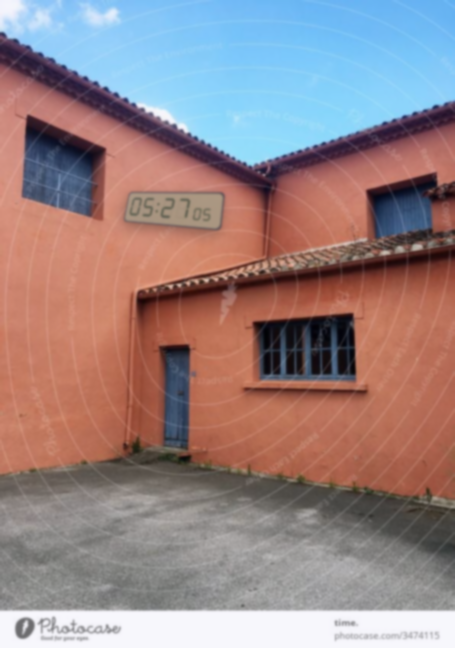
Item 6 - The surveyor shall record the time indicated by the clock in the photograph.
5:27
